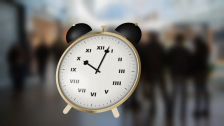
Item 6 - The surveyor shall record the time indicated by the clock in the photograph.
10:03
